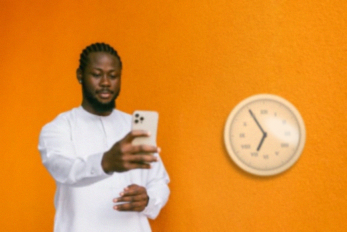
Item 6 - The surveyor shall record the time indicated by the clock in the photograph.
6:55
